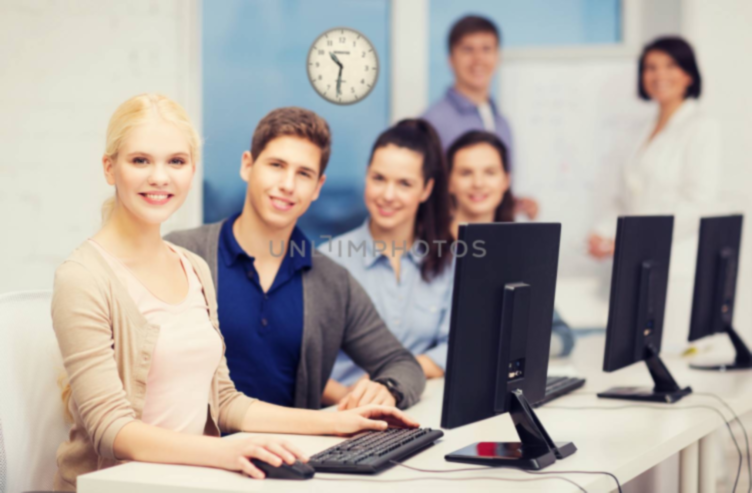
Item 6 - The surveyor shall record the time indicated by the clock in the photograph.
10:31
